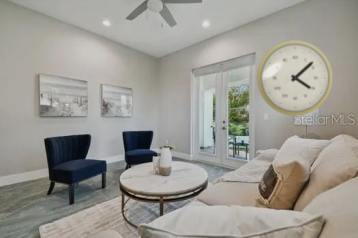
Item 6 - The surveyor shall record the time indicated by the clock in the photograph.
4:08
